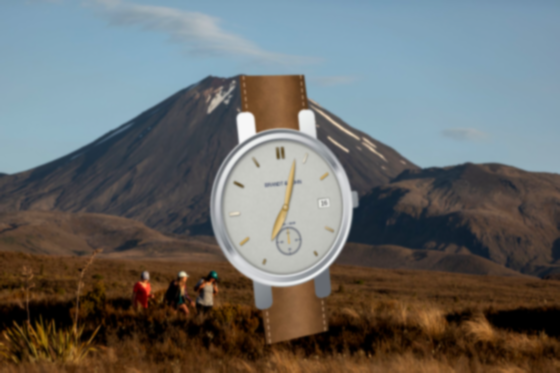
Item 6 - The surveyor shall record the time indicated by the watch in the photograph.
7:03
